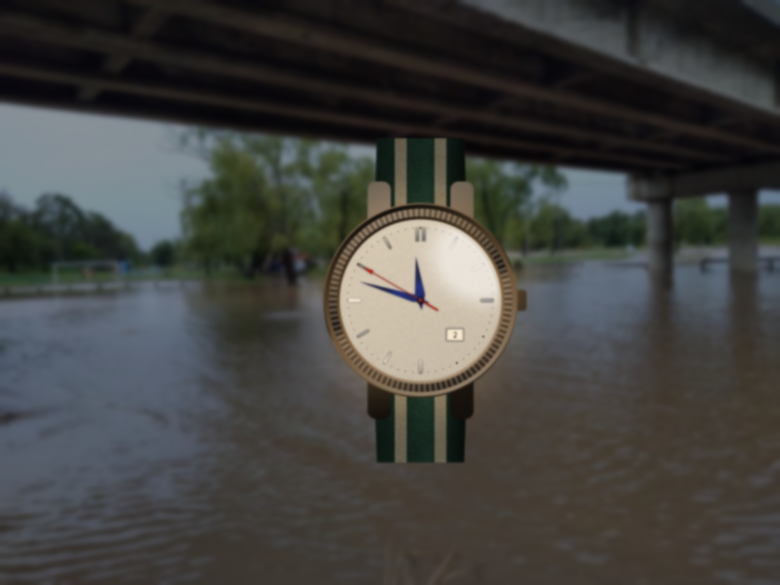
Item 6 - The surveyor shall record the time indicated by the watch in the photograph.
11:47:50
